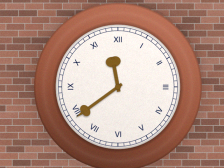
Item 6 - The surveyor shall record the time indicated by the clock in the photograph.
11:39
